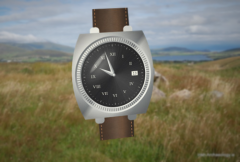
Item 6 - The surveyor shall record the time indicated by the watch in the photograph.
9:57
